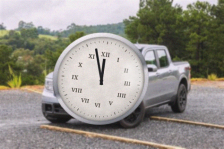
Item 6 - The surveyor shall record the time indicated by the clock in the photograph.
11:57
